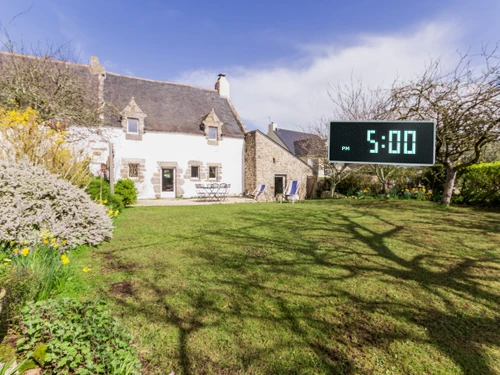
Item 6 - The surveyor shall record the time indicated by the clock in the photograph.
5:00
